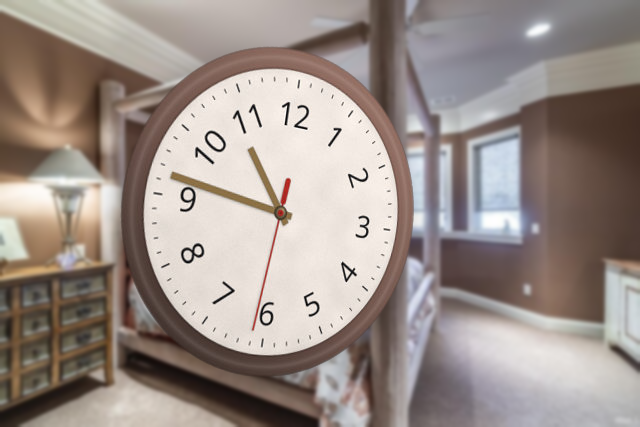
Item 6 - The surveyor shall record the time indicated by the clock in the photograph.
10:46:31
